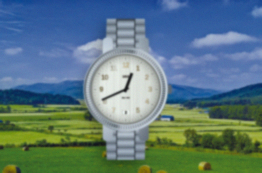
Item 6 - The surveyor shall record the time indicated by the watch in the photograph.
12:41
